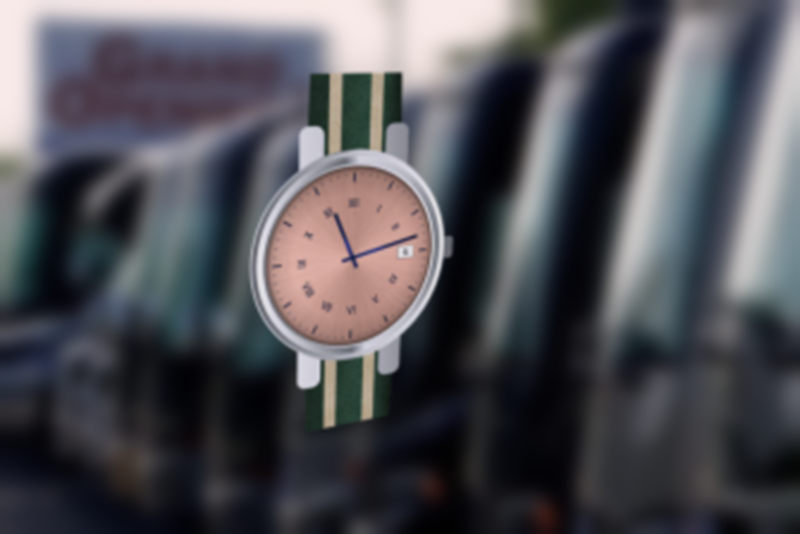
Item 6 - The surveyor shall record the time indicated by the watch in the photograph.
11:13
